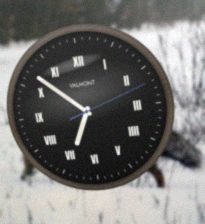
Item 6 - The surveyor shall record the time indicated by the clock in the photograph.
6:52:12
